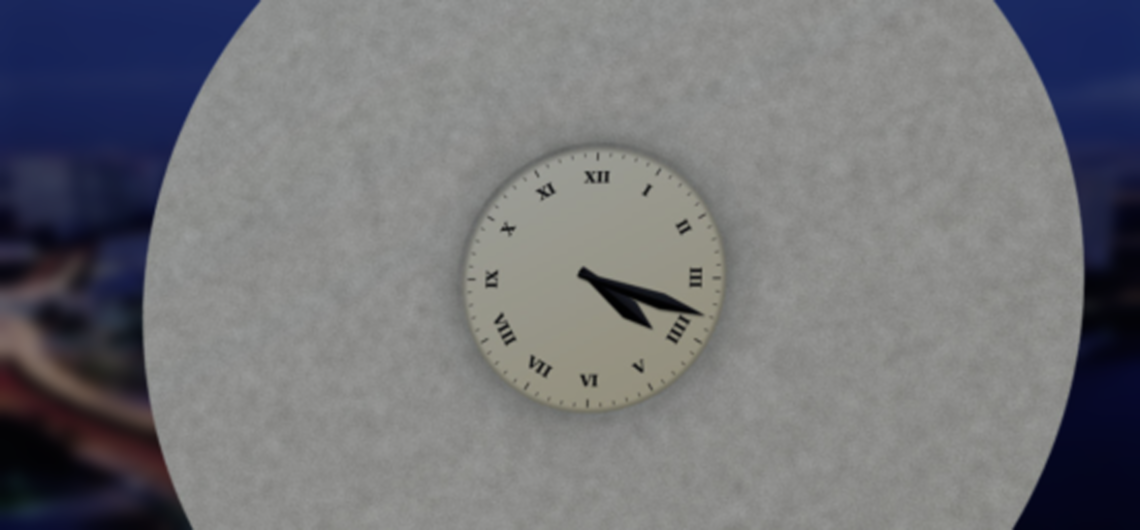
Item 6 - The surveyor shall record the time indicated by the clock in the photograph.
4:18
